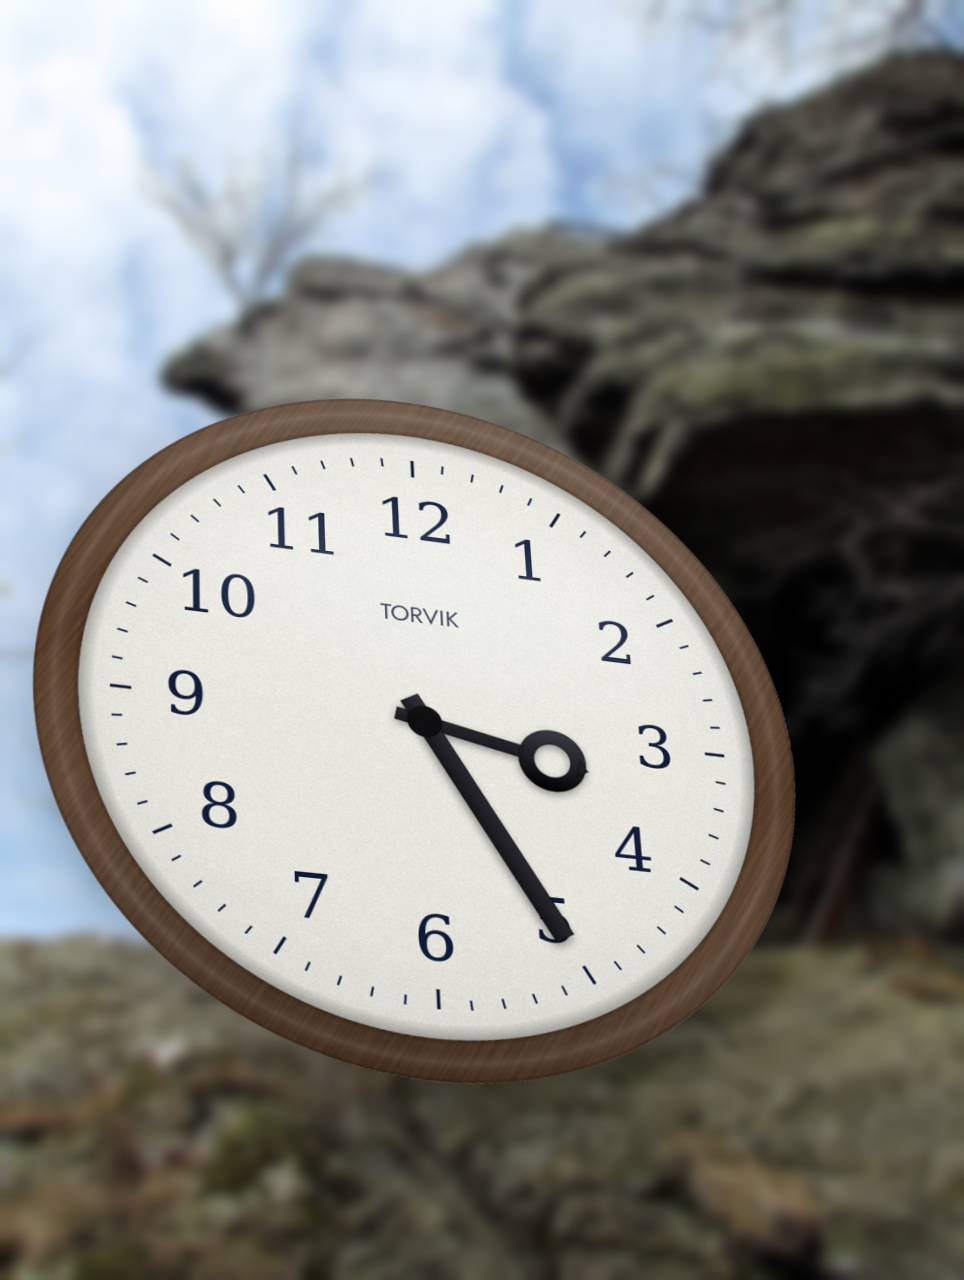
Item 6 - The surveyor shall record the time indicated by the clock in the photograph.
3:25
